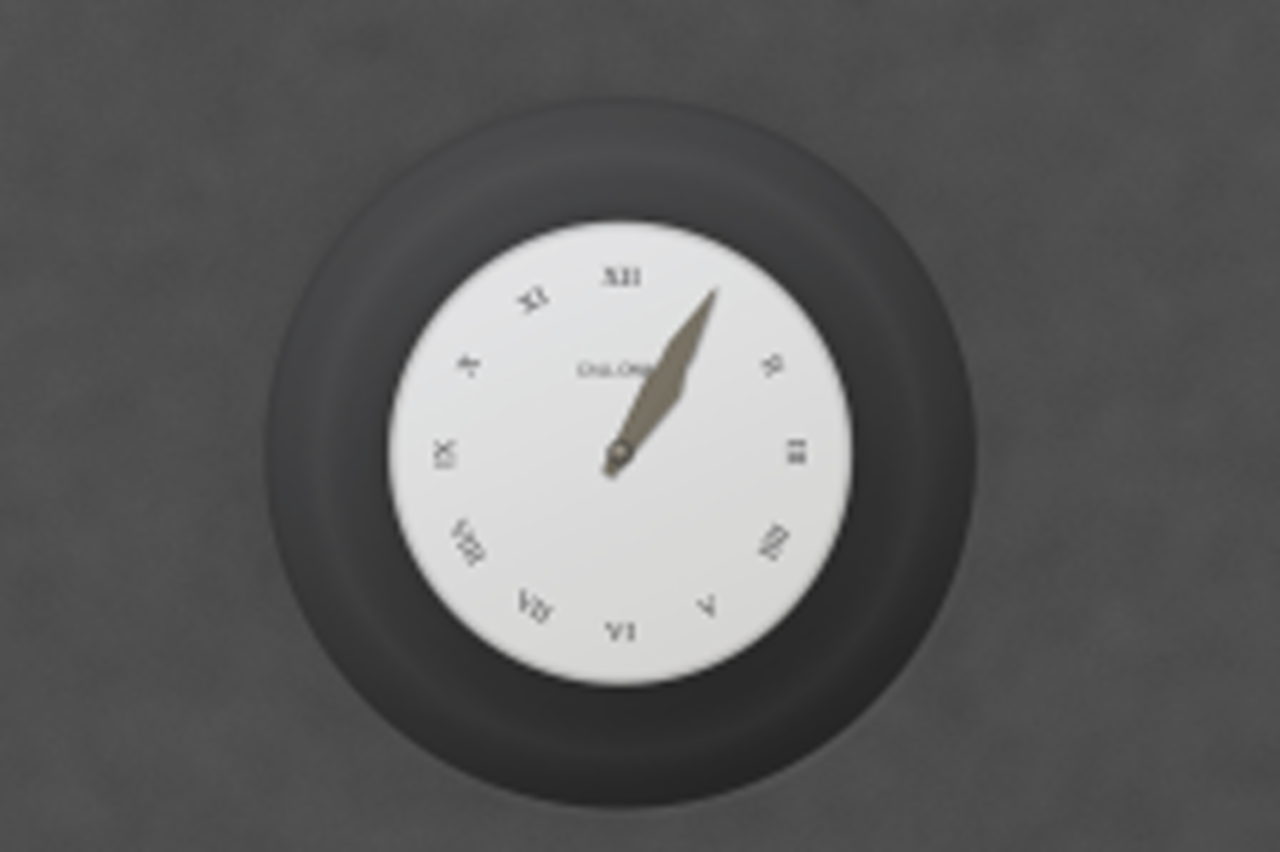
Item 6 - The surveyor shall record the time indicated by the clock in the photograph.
1:05
